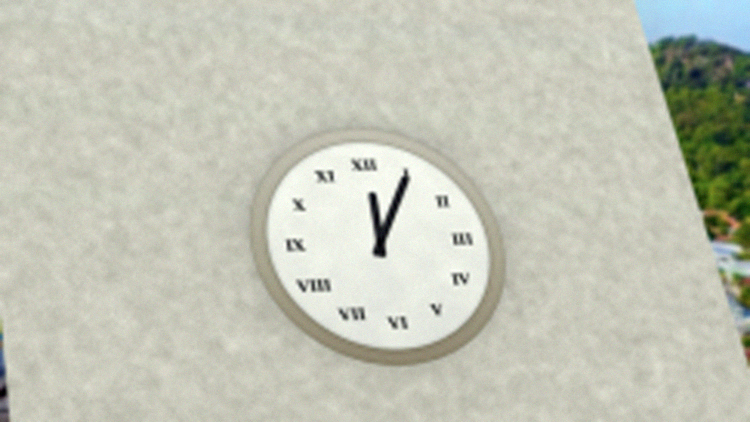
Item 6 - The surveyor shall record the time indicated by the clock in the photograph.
12:05
